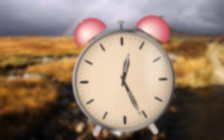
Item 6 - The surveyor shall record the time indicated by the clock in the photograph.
12:26
